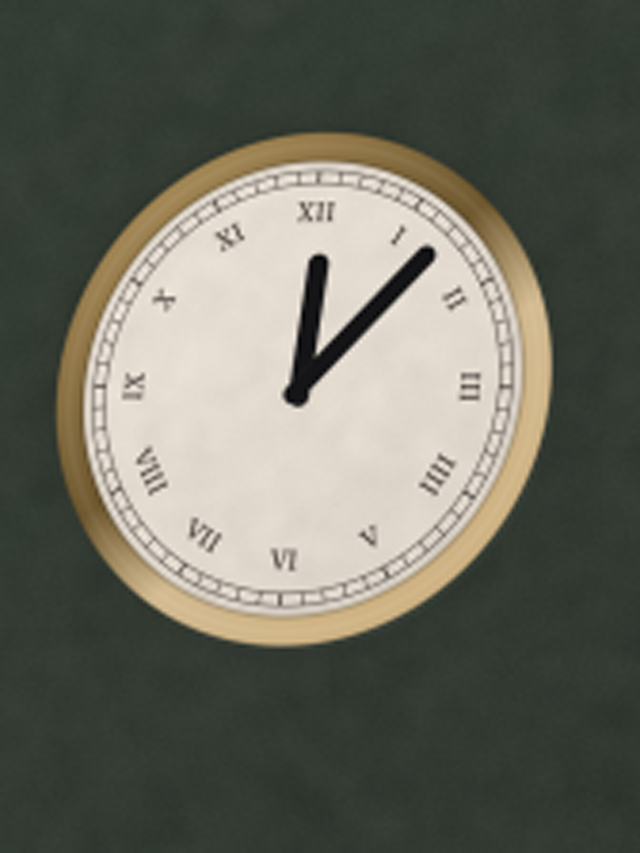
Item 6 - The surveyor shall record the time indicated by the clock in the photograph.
12:07
